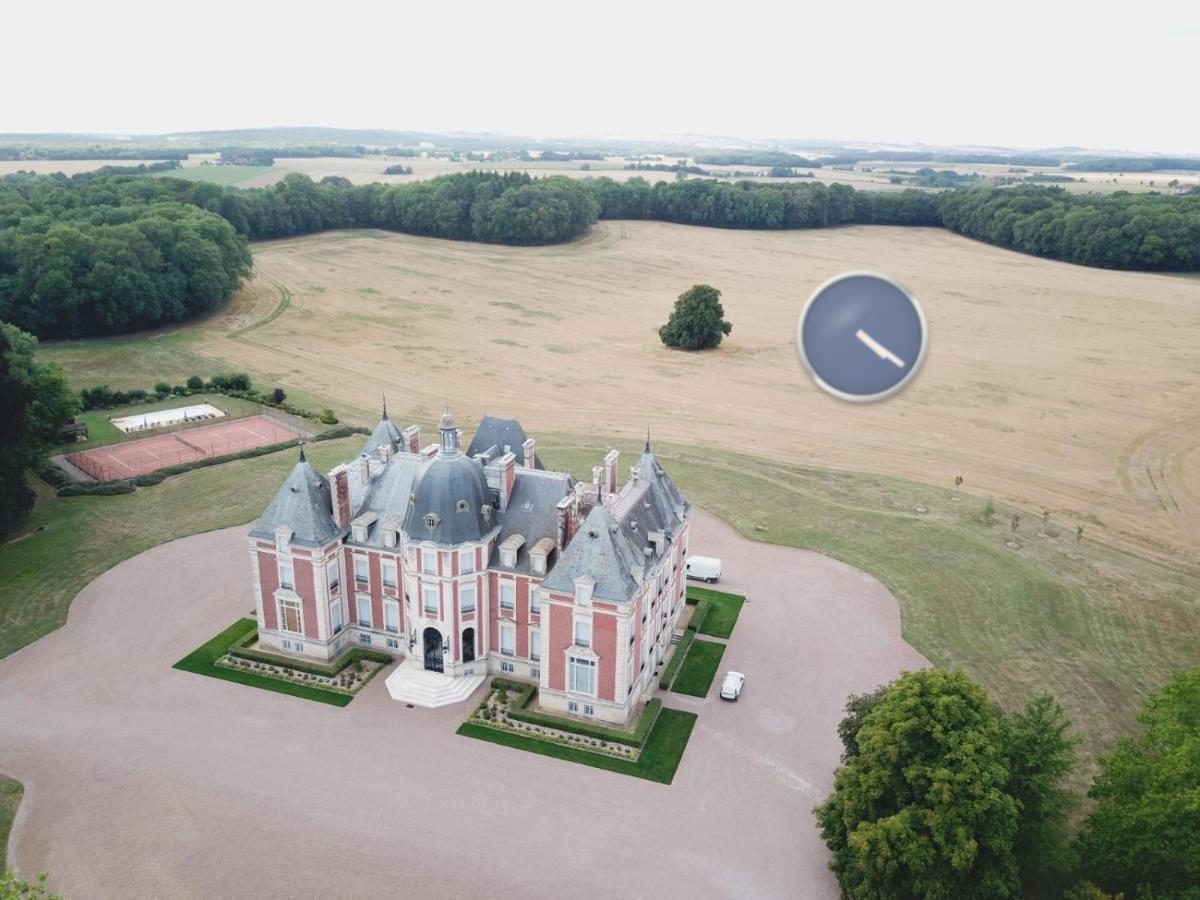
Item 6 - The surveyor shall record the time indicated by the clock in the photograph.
4:21
